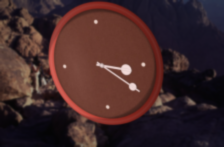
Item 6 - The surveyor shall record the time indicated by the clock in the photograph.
3:21
